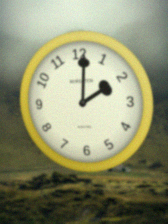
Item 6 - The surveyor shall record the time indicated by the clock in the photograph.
2:01
